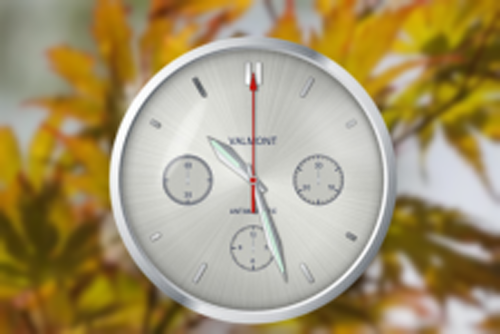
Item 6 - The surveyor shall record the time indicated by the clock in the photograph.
10:27
